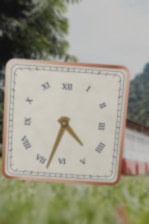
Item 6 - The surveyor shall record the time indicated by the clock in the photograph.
4:33
